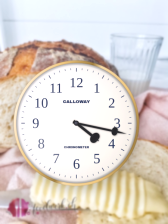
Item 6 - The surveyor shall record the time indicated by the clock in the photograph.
4:17
